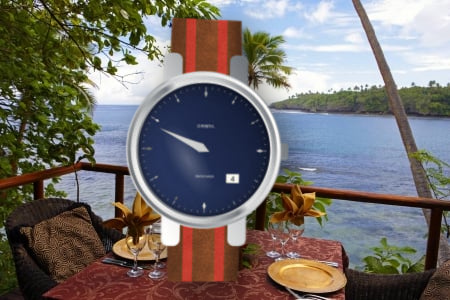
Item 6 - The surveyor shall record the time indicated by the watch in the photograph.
9:49
